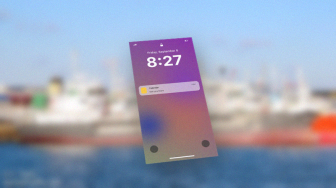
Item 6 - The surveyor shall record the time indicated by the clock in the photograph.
8:27
